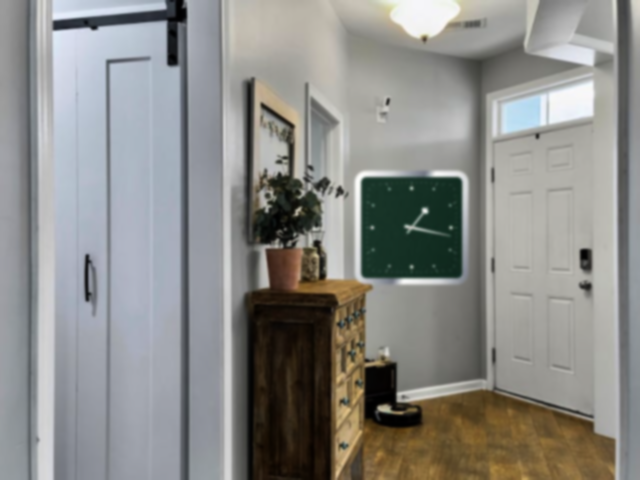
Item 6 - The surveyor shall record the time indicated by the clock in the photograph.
1:17
